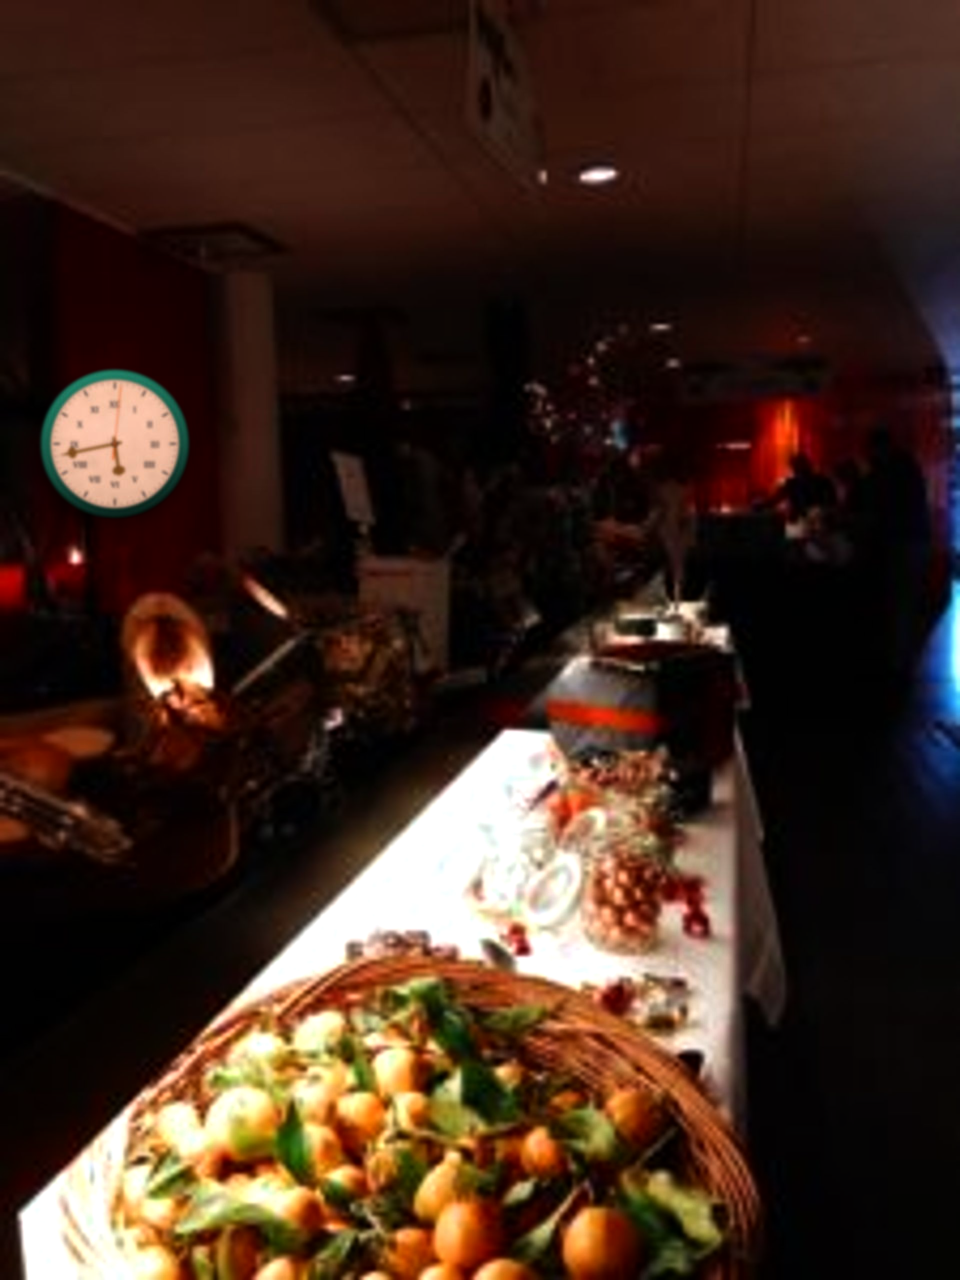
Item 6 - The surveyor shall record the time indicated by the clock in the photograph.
5:43:01
